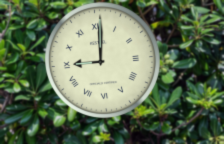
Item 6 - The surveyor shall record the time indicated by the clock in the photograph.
9:01
